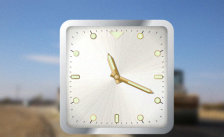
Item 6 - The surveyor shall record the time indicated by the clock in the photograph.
11:19
